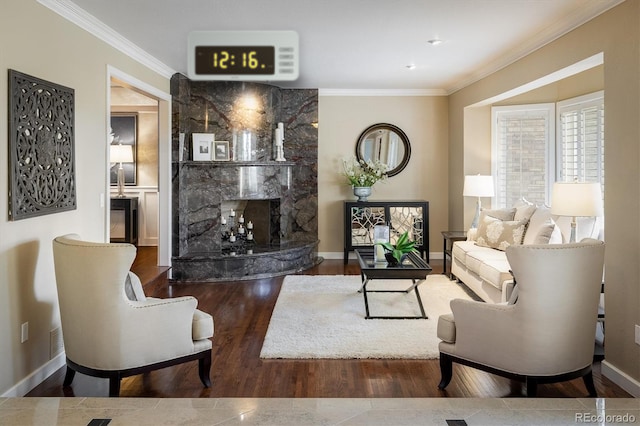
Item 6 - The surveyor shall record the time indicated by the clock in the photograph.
12:16
